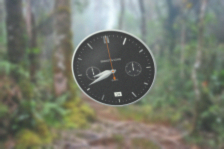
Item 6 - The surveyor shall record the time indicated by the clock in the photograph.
8:41
